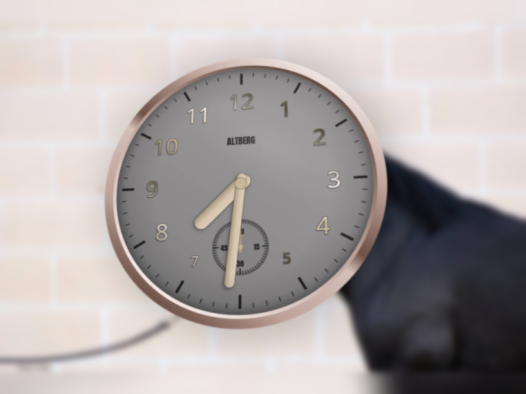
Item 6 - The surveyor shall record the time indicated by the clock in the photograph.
7:31
